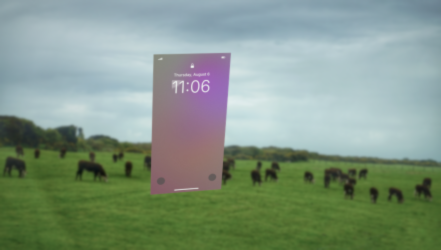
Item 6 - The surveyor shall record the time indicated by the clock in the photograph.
11:06
